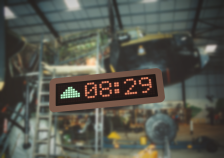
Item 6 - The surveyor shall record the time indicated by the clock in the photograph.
8:29
